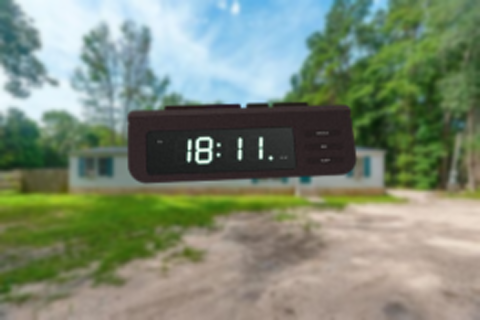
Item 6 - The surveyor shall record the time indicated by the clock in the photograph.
18:11
